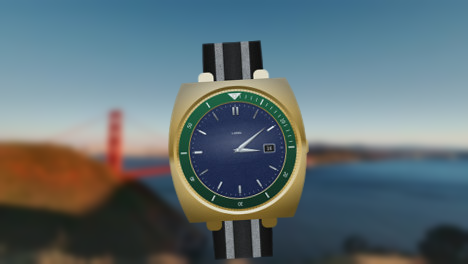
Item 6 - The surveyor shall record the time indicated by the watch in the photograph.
3:09
